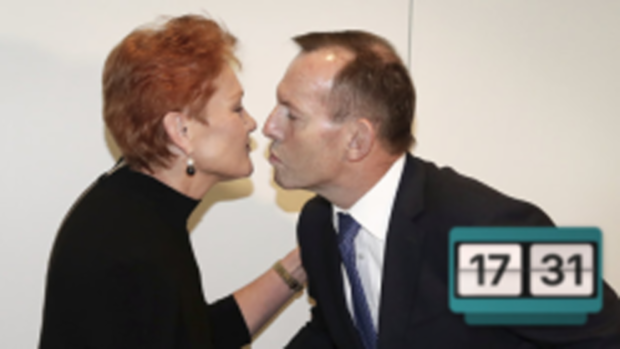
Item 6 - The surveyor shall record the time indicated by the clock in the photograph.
17:31
